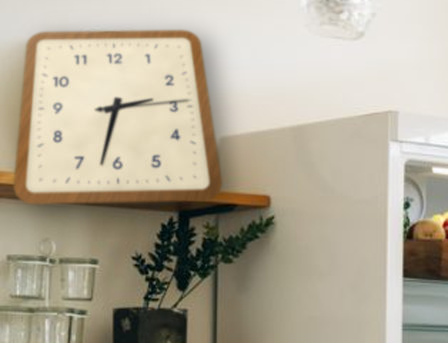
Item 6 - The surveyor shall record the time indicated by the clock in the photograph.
2:32:14
